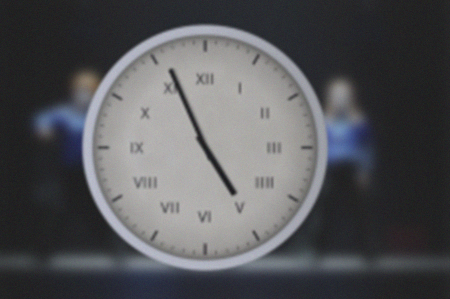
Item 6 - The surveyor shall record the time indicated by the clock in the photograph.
4:56
